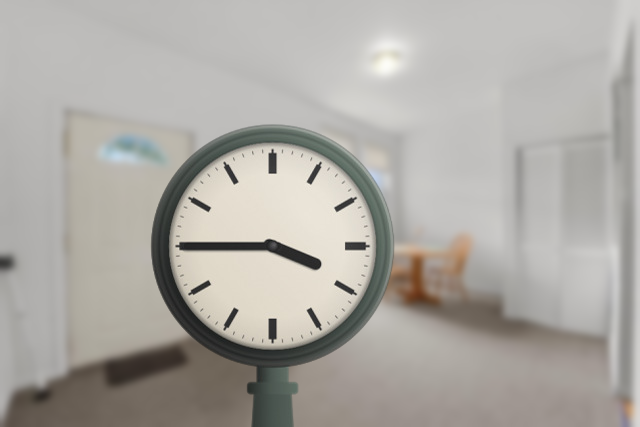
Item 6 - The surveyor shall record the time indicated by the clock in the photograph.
3:45
